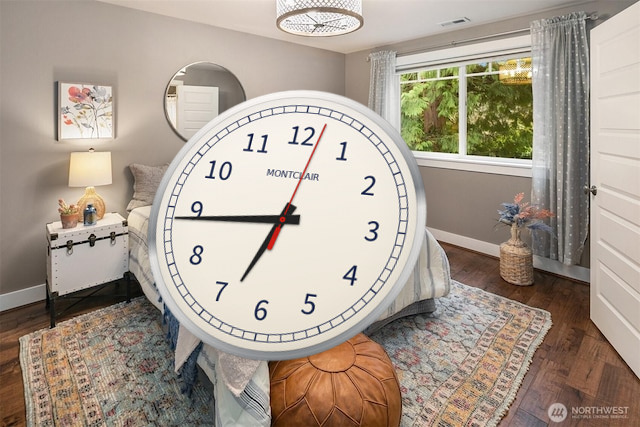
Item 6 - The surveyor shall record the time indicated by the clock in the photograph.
6:44:02
